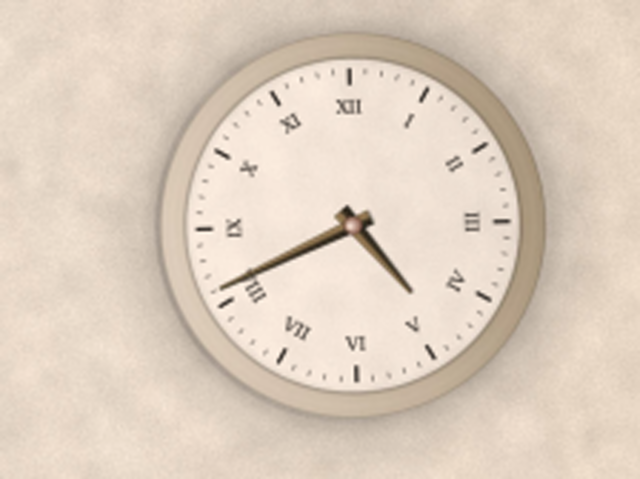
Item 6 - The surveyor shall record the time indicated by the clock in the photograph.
4:41
